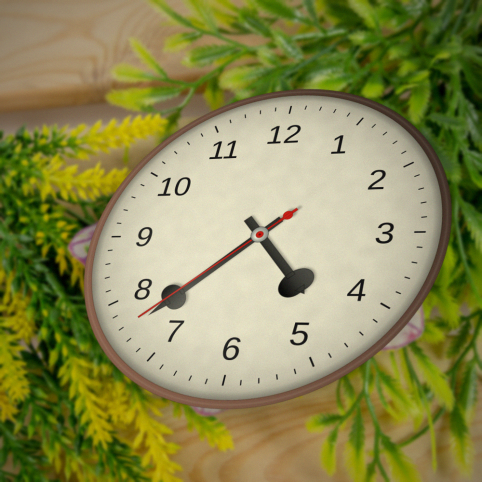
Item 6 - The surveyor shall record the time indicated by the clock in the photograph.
4:37:38
